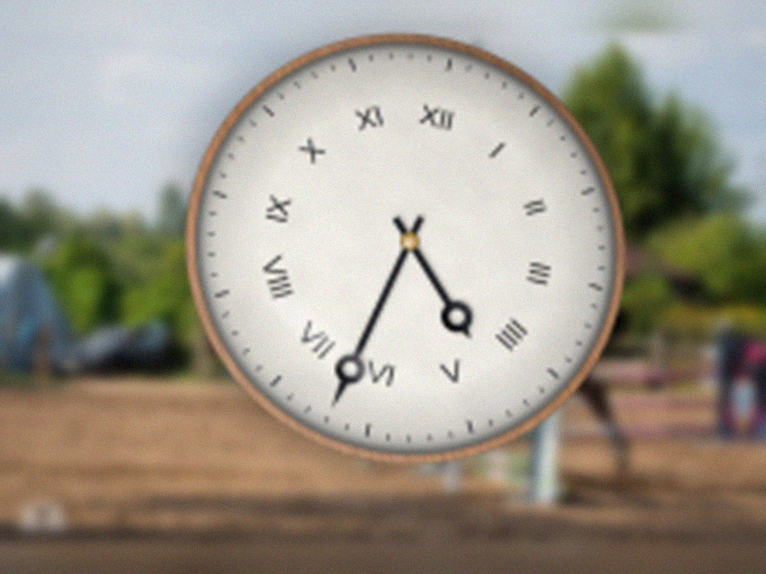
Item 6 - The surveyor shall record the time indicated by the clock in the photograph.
4:32
